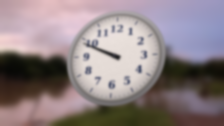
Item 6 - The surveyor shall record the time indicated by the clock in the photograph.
9:49
